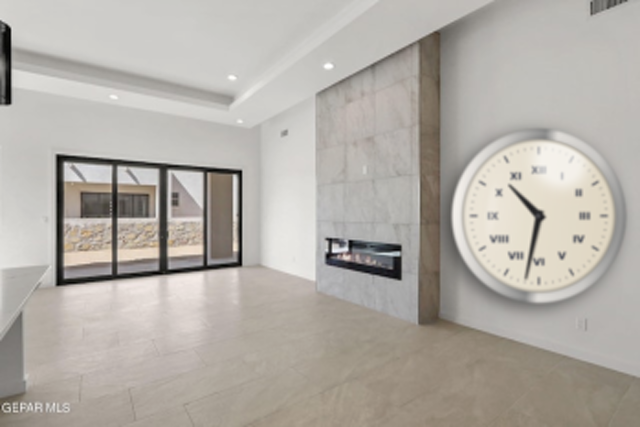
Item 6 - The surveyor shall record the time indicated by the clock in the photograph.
10:32
